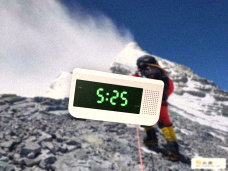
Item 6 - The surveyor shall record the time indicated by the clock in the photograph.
5:25
